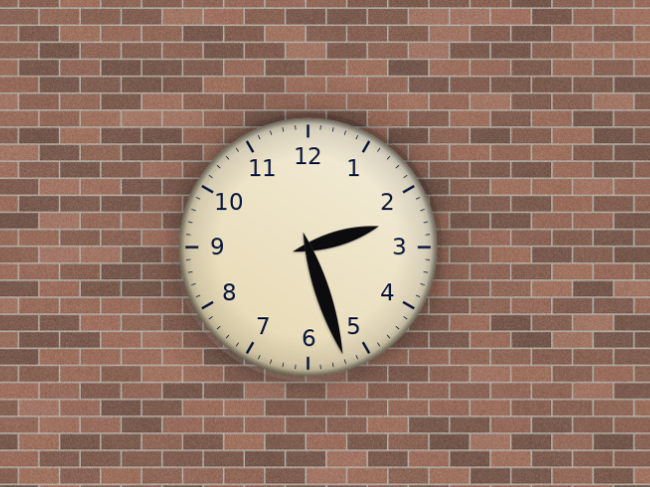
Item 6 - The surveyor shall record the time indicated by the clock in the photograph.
2:27
